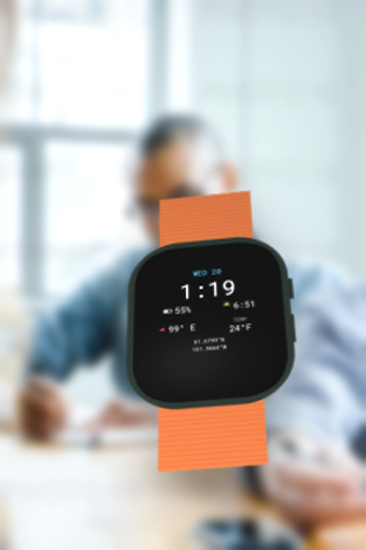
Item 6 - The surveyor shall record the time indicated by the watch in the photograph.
1:19
